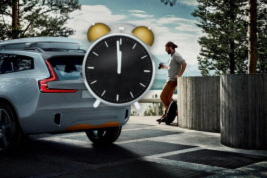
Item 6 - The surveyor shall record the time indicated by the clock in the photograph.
11:59
